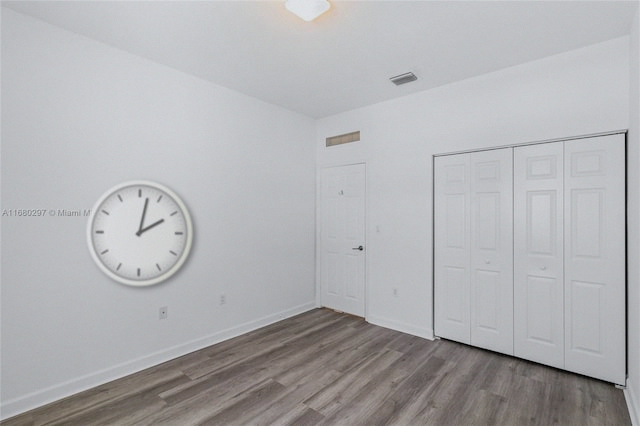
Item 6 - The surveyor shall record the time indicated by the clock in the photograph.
2:02
